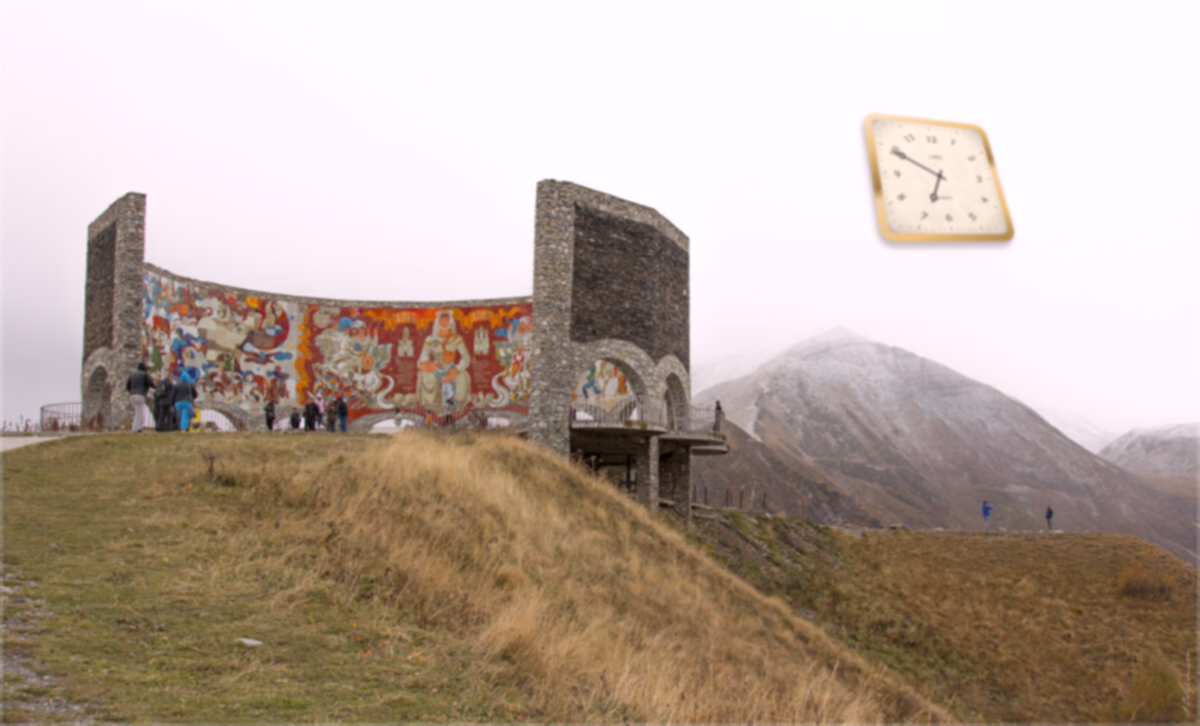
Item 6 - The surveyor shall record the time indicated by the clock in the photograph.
6:50
